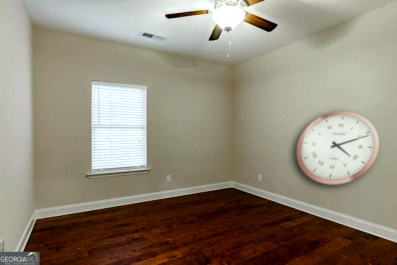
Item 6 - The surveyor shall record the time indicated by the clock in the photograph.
4:11
